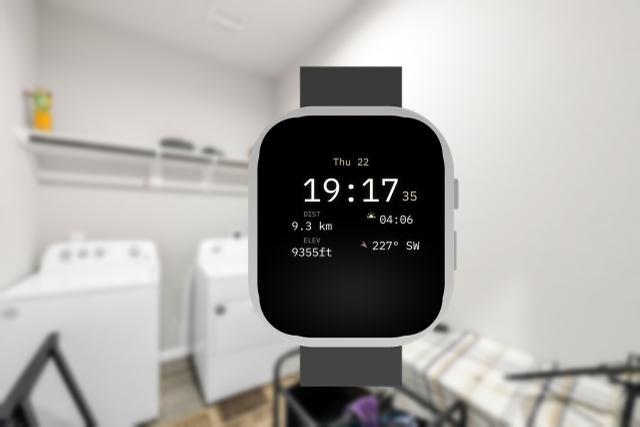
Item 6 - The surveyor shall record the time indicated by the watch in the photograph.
19:17:35
